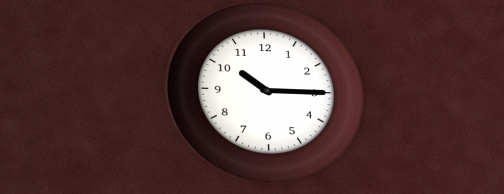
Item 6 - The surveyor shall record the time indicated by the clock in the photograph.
10:15
